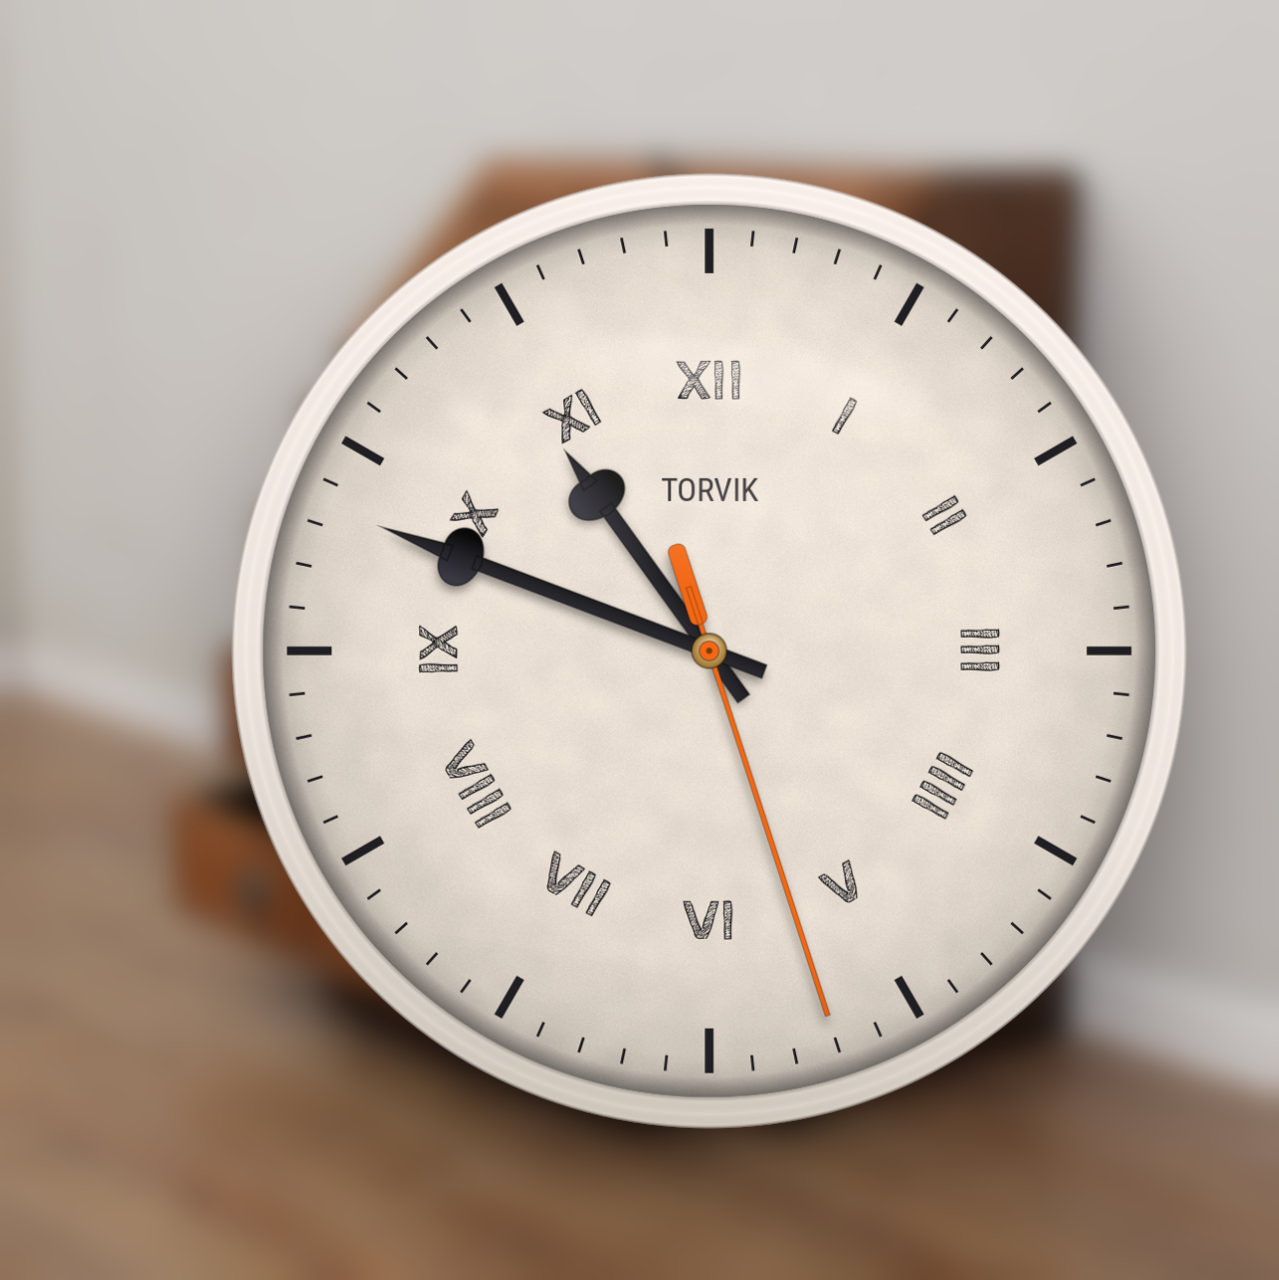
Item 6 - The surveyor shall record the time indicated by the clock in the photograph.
10:48:27
